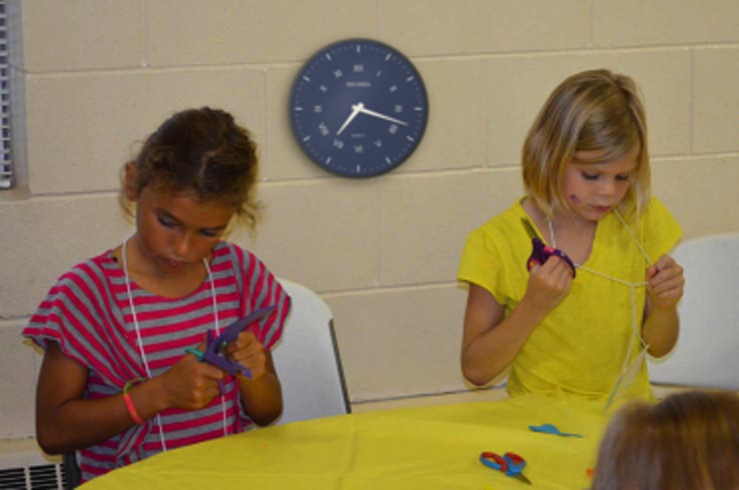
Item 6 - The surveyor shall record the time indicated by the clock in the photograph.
7:18
